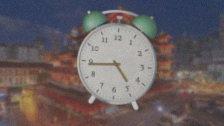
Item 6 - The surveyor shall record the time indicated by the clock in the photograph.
4:44
